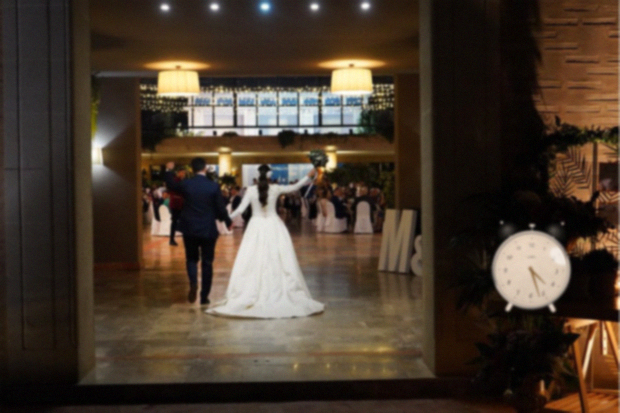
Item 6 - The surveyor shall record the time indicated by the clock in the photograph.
4:27
